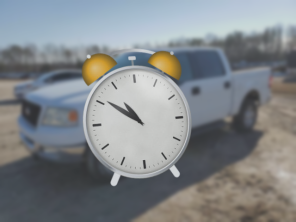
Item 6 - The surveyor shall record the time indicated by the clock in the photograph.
10:51
